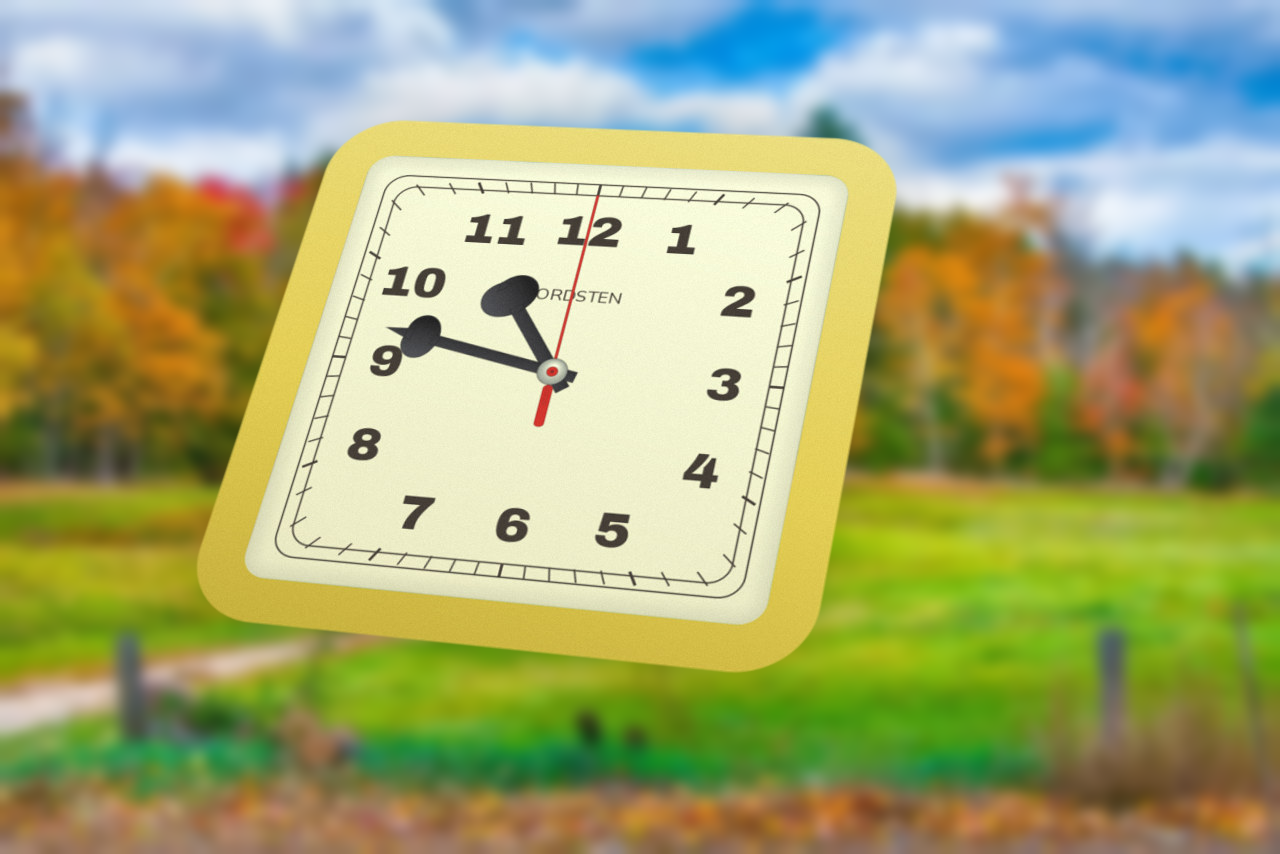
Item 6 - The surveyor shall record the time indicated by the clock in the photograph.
10:47:00
